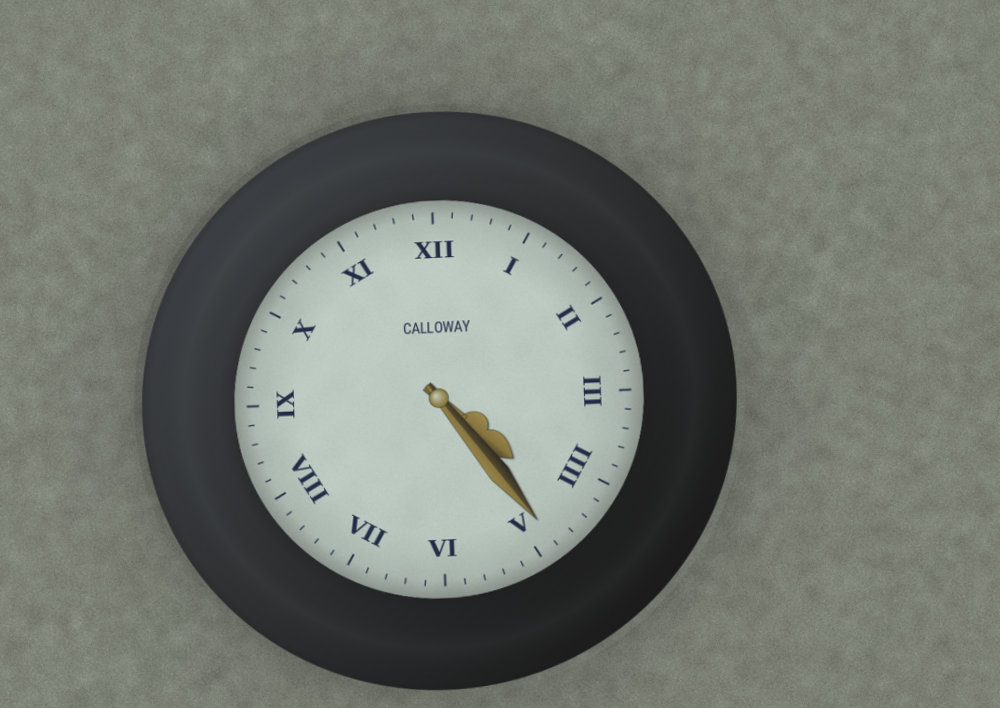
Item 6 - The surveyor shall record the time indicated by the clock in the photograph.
4:24
